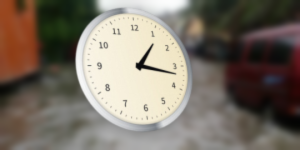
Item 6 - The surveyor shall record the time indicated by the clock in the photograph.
1:17
